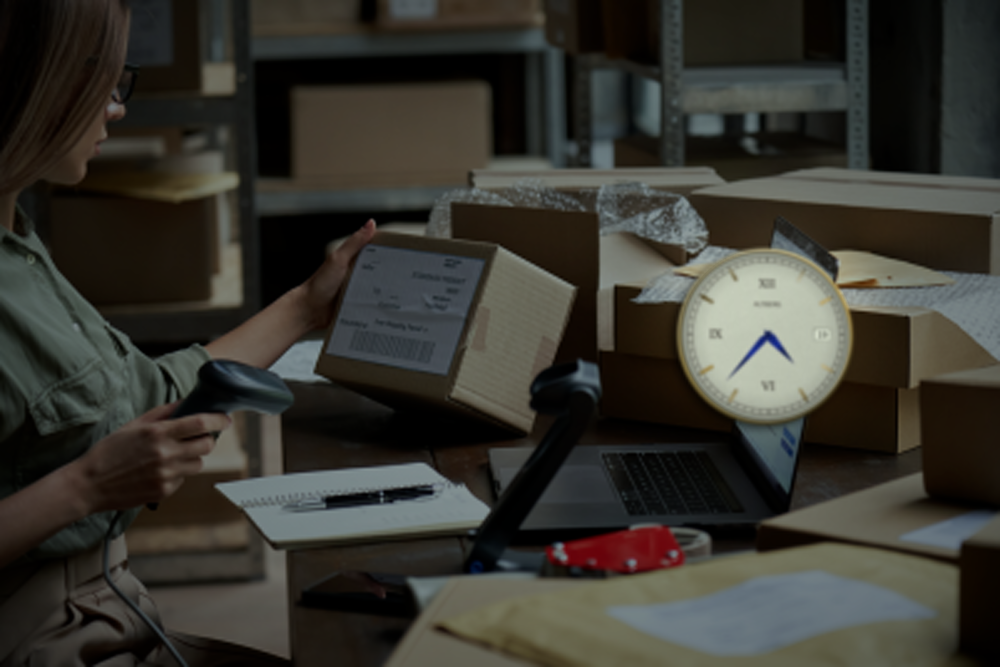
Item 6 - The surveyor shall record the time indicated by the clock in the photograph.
4:37
